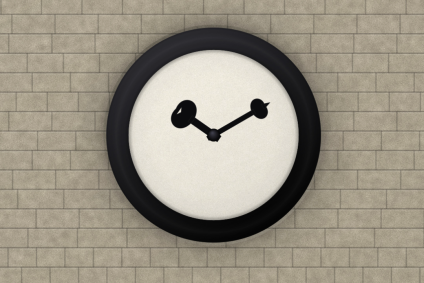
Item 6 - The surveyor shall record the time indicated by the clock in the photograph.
10:10
